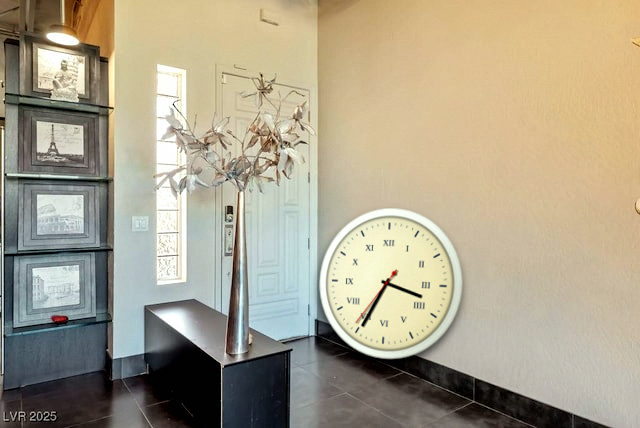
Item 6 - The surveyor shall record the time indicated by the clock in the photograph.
3:34:36
